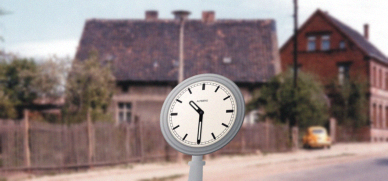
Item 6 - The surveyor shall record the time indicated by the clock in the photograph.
10:30
